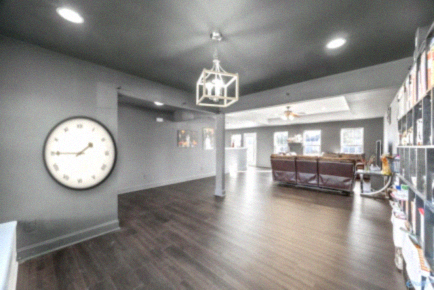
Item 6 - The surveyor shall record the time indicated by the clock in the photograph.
1:45
